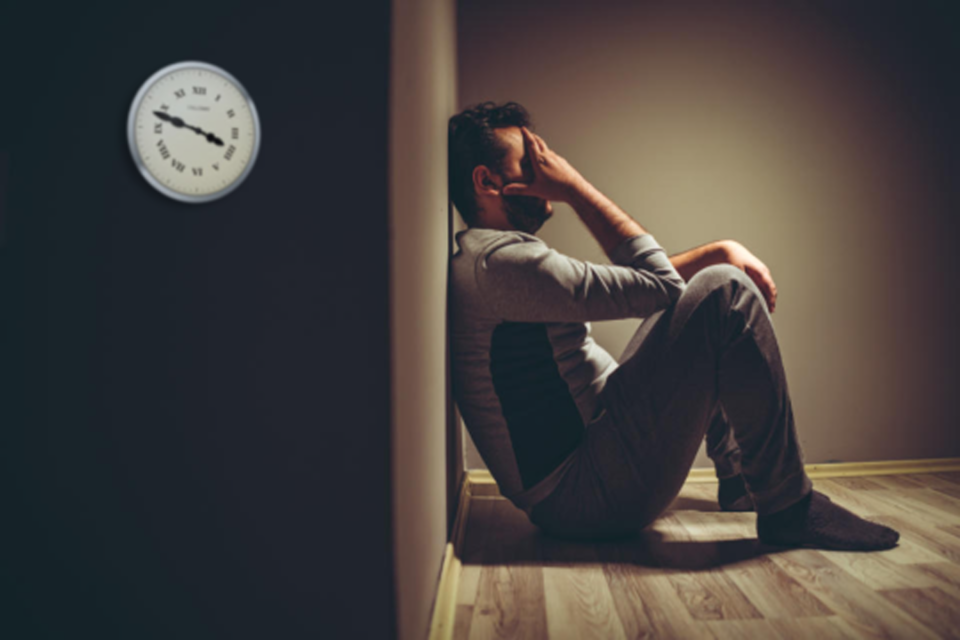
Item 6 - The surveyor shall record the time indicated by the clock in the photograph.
3:48
